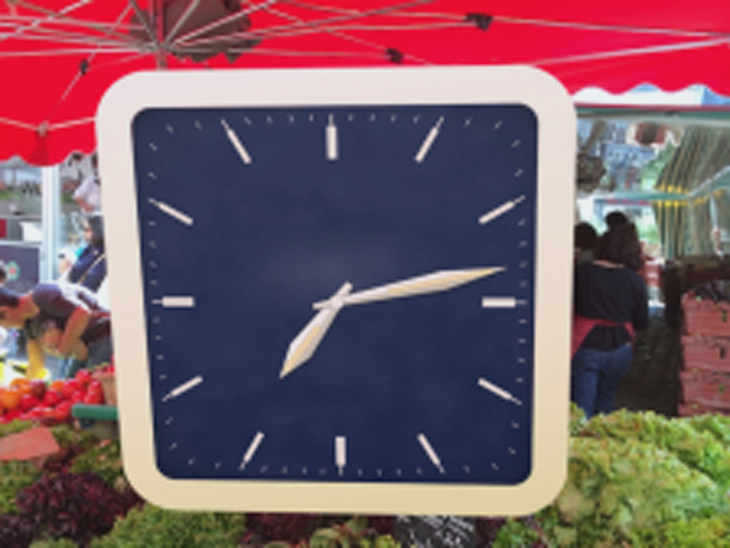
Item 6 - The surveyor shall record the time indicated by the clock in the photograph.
7:13
